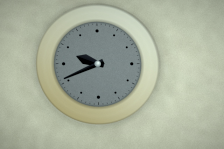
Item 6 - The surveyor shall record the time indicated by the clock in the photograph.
9:41
